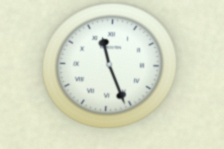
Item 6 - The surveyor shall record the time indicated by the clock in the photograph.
11:26
